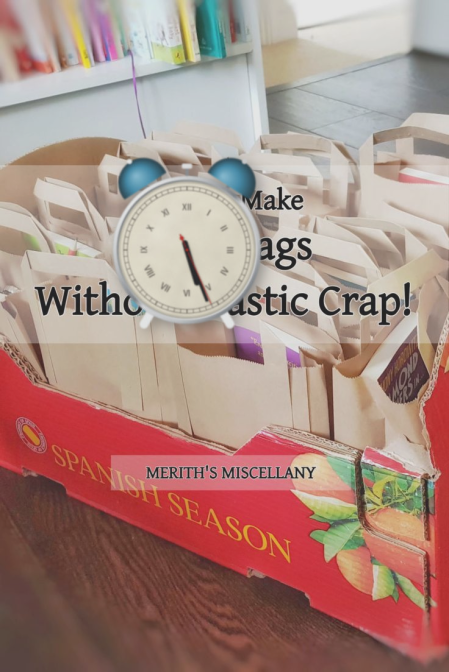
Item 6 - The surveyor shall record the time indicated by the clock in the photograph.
5:26:26
